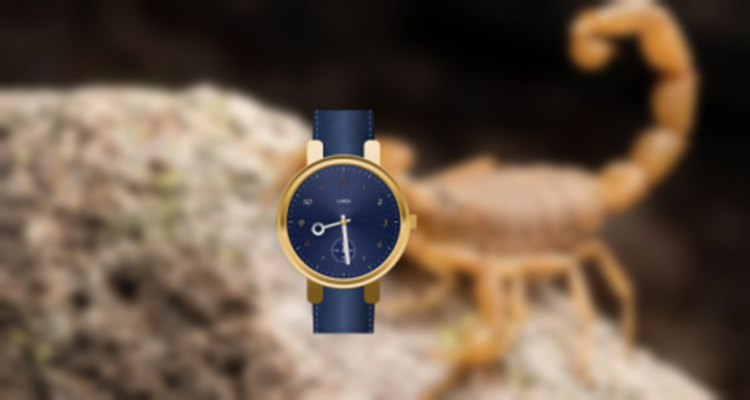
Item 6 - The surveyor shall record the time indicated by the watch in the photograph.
8:29
